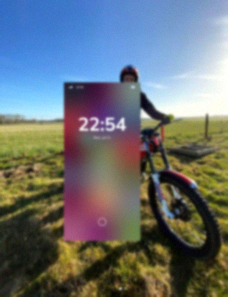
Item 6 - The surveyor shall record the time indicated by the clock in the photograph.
22:54
